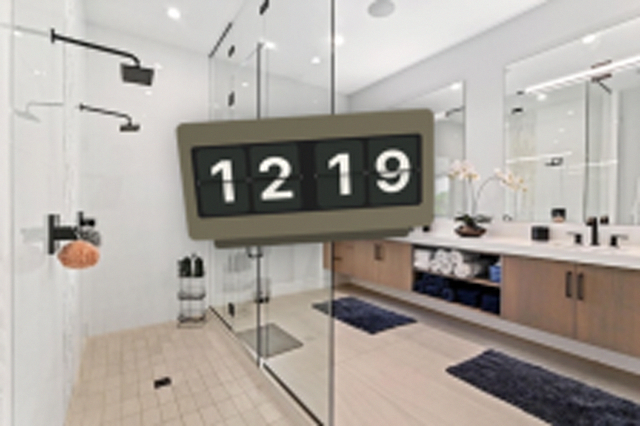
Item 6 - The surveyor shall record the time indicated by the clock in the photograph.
12:19
